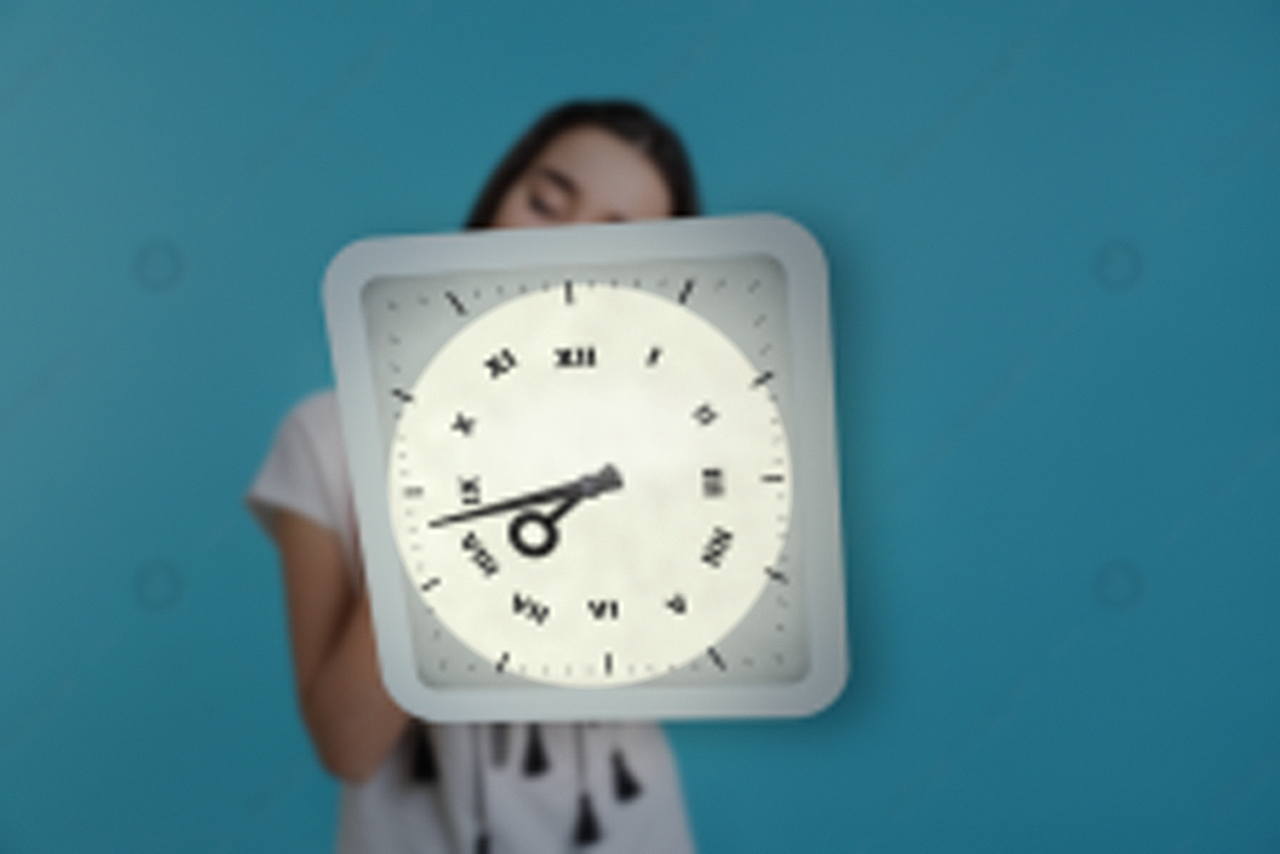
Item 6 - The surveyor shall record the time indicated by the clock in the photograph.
7:43
